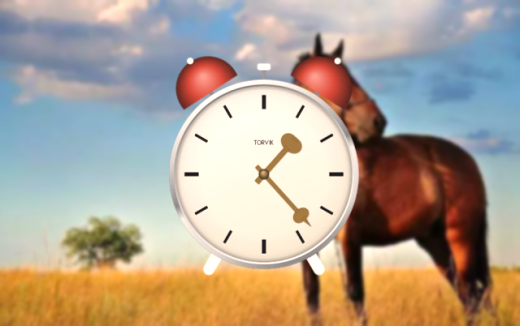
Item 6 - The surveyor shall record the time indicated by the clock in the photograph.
1:23
